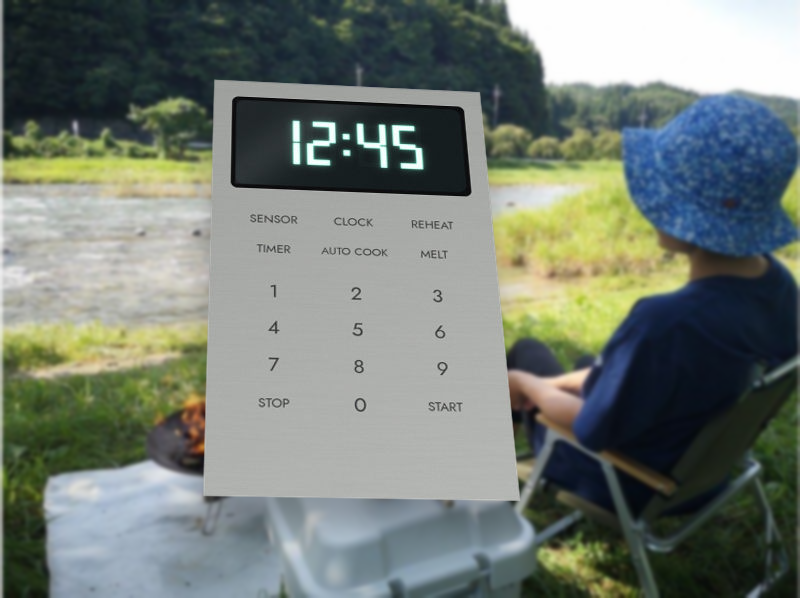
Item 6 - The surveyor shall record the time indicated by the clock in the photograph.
12:45
